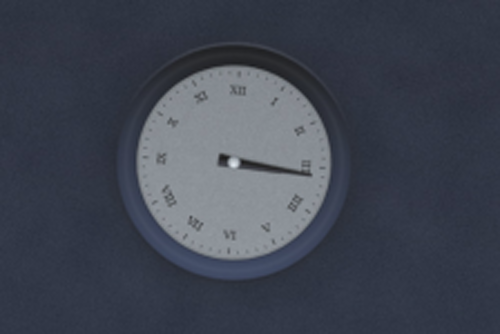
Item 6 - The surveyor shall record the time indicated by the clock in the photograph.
3:16
